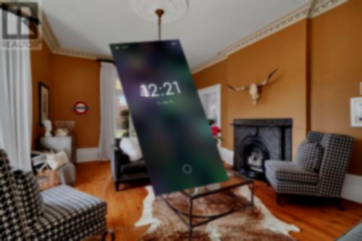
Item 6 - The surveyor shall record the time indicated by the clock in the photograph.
12:21
